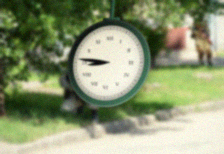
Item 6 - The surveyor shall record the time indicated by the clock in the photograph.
8:46
